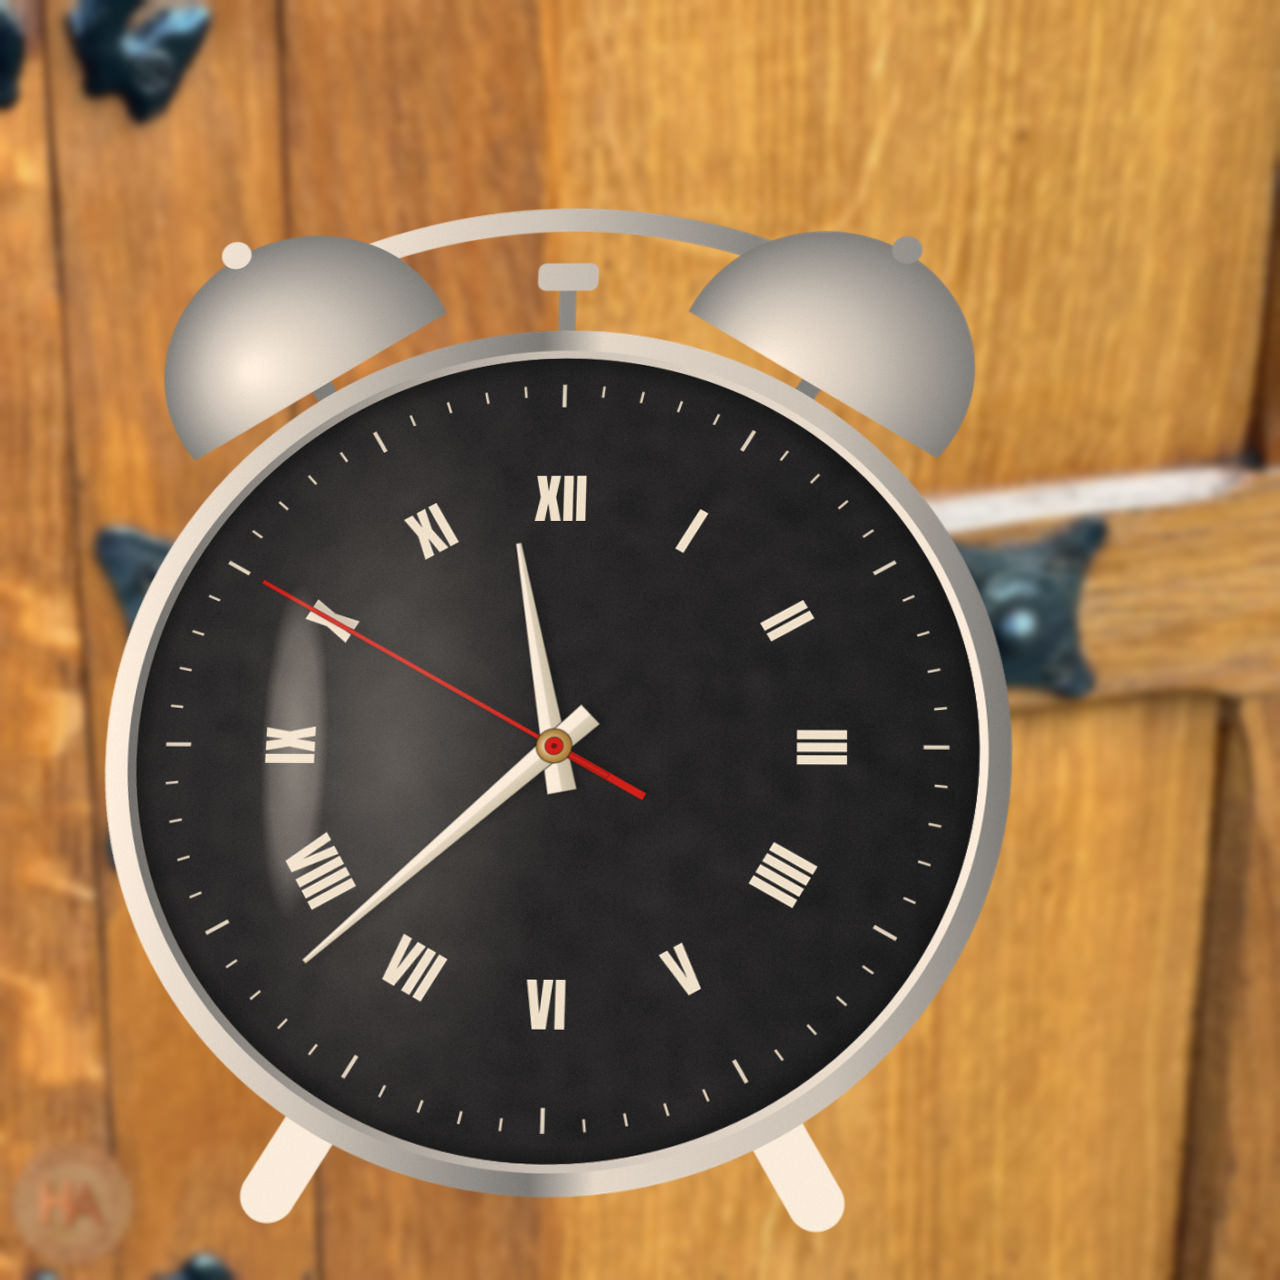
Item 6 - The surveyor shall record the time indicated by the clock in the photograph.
11:37:50
